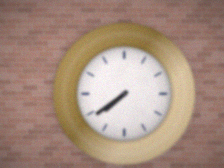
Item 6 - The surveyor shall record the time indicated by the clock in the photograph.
7:39
